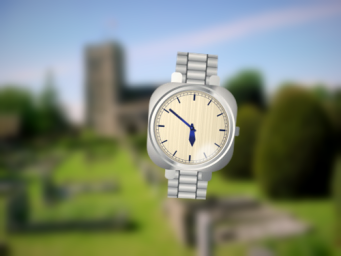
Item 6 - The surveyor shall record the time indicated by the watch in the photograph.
5:51
